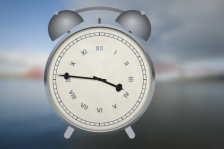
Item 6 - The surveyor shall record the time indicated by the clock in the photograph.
3:46
